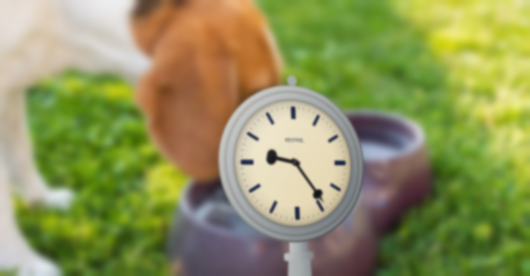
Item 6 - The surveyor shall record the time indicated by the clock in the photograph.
9:24
